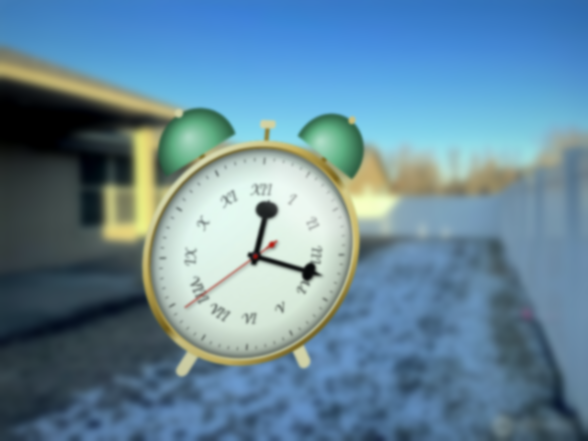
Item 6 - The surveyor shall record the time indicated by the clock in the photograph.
12:17:39
